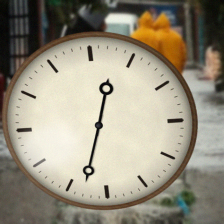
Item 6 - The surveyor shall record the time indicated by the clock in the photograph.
12:33
